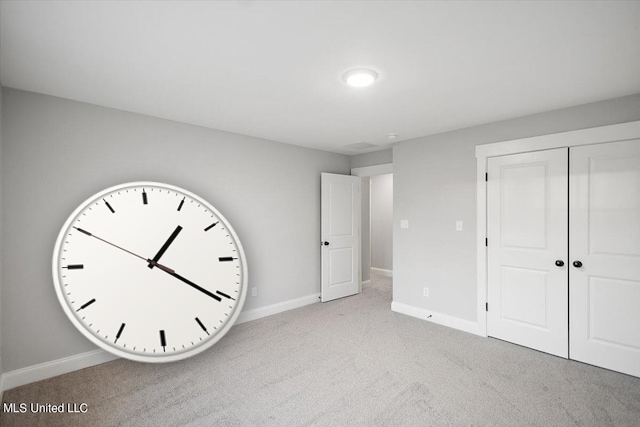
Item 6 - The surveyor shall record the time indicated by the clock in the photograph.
1:20:50
